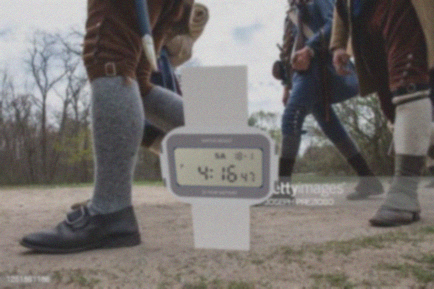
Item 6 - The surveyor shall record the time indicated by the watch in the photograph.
4:16:47
